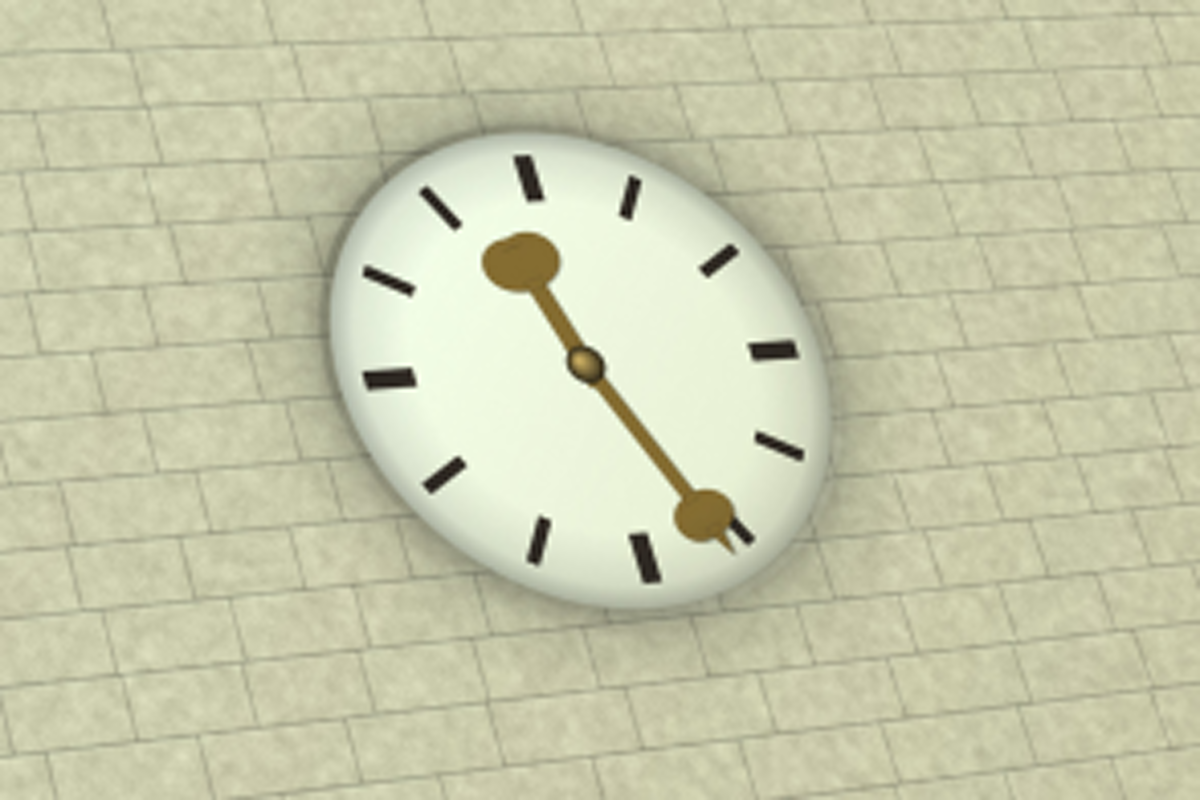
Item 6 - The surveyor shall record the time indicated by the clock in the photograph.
11:26
